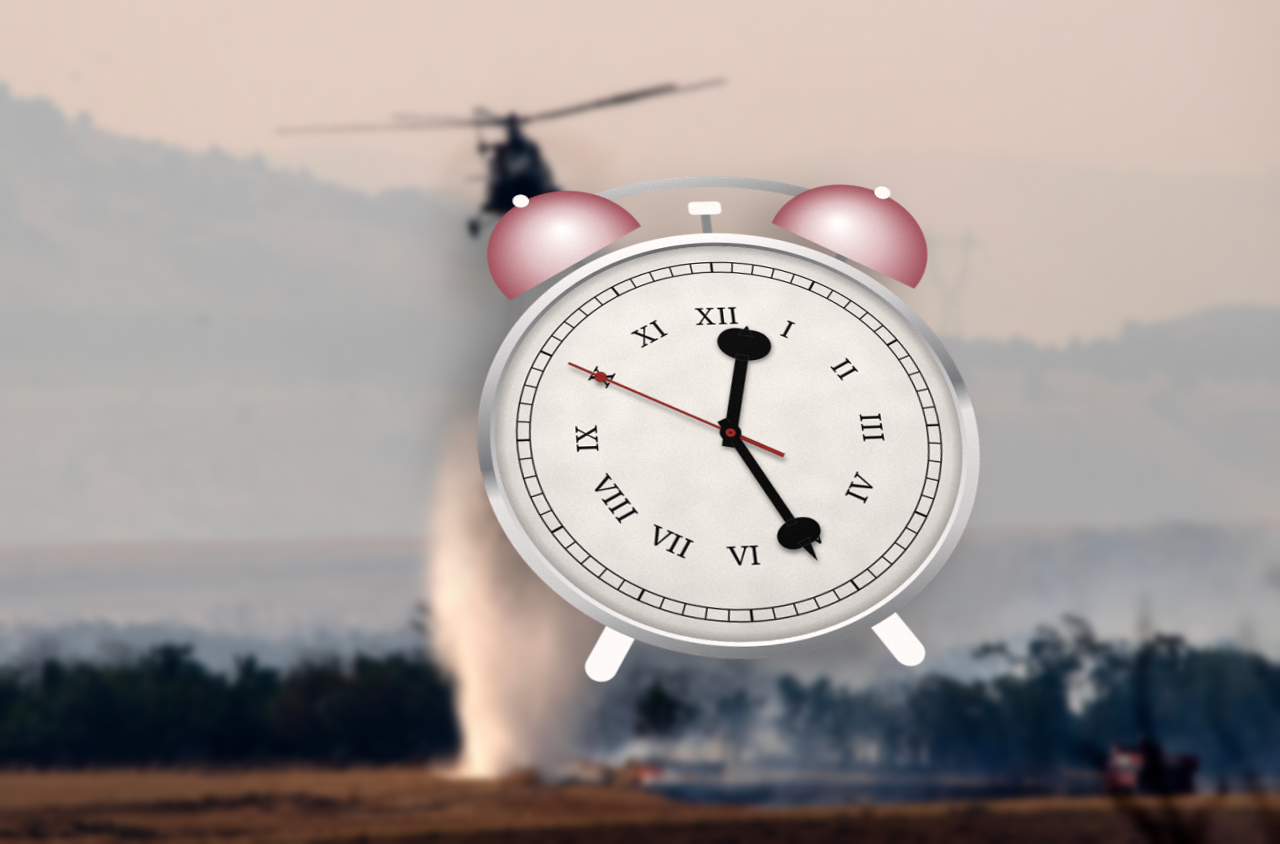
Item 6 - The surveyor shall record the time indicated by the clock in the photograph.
12:25:50
